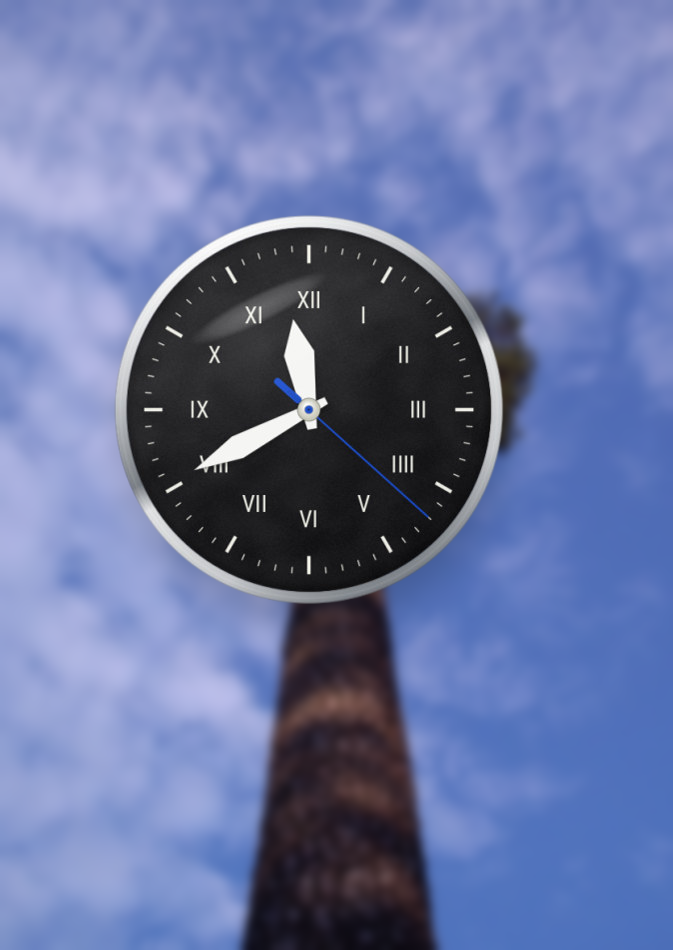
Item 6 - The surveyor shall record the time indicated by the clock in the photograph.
11:40:22
